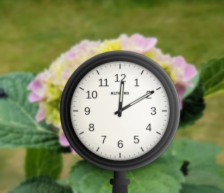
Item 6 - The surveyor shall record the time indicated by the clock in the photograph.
12:10
